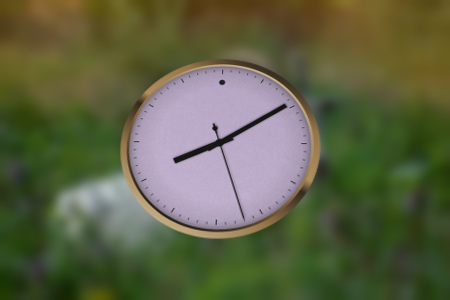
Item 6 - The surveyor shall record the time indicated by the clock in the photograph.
8:09:27
